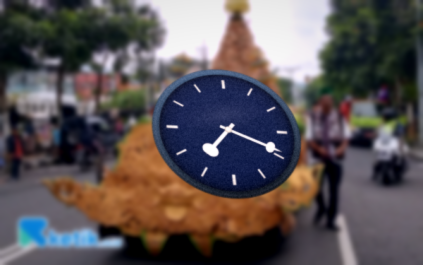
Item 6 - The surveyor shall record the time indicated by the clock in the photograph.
7:19
